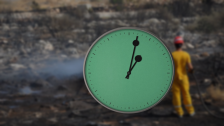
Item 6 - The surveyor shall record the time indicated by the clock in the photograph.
1:02
